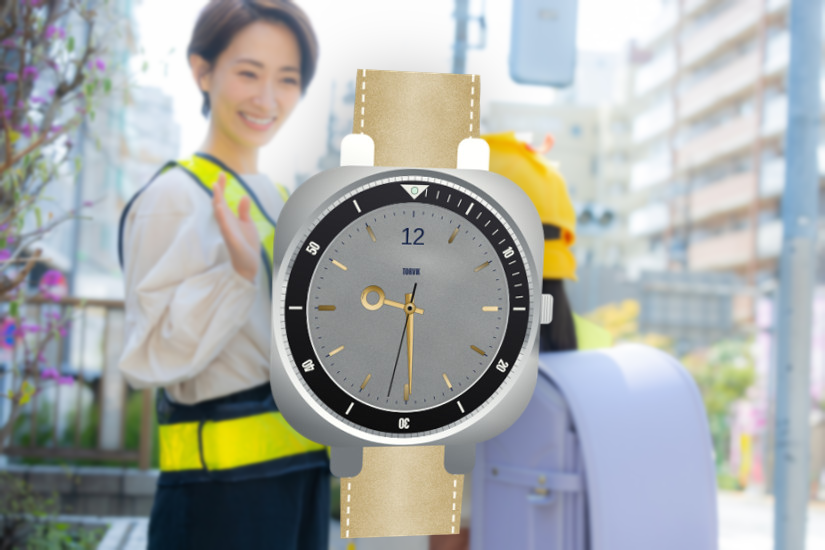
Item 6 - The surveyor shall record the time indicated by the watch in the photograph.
9:29:32
